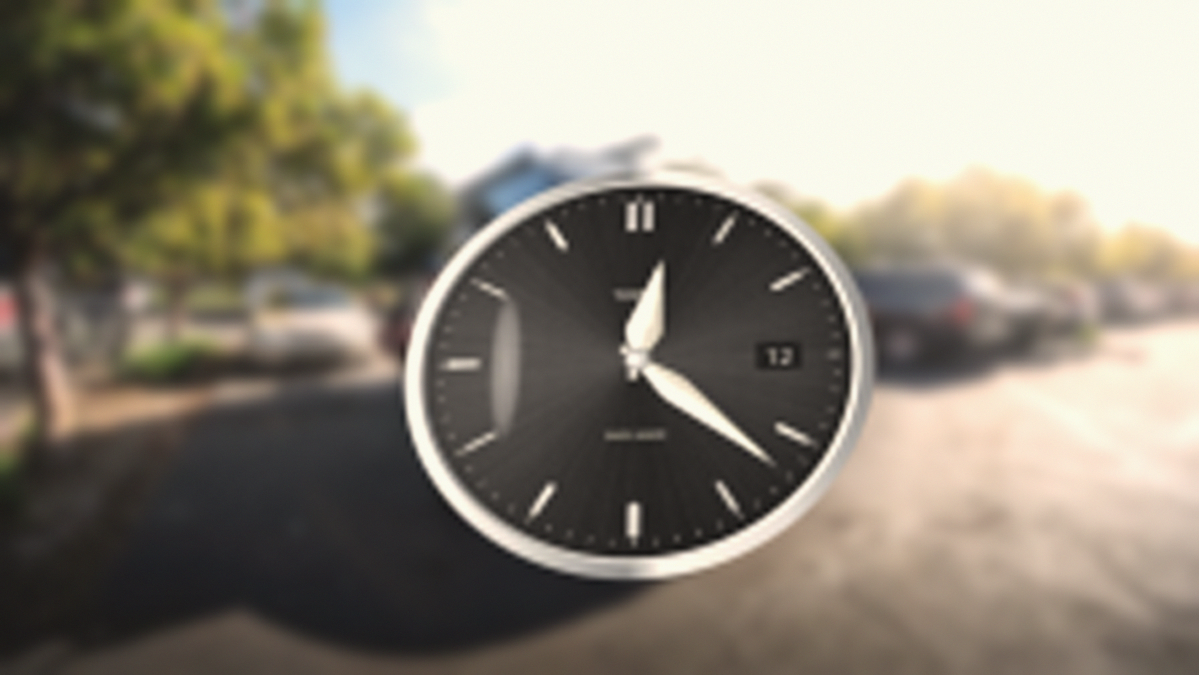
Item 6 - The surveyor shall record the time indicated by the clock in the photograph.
12:22
